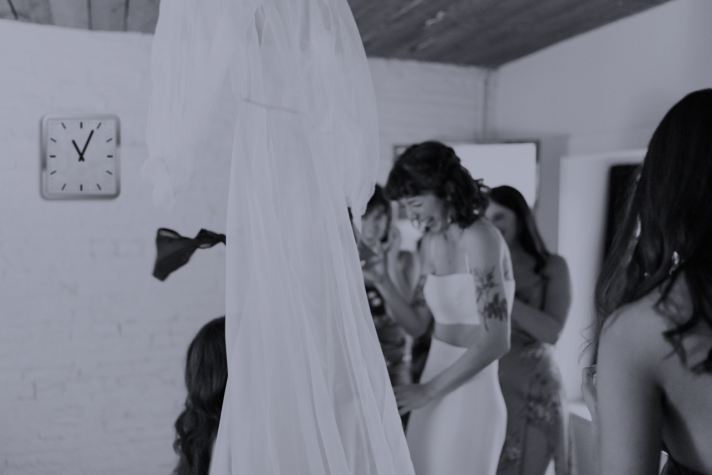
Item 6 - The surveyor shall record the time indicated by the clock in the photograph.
11:04
